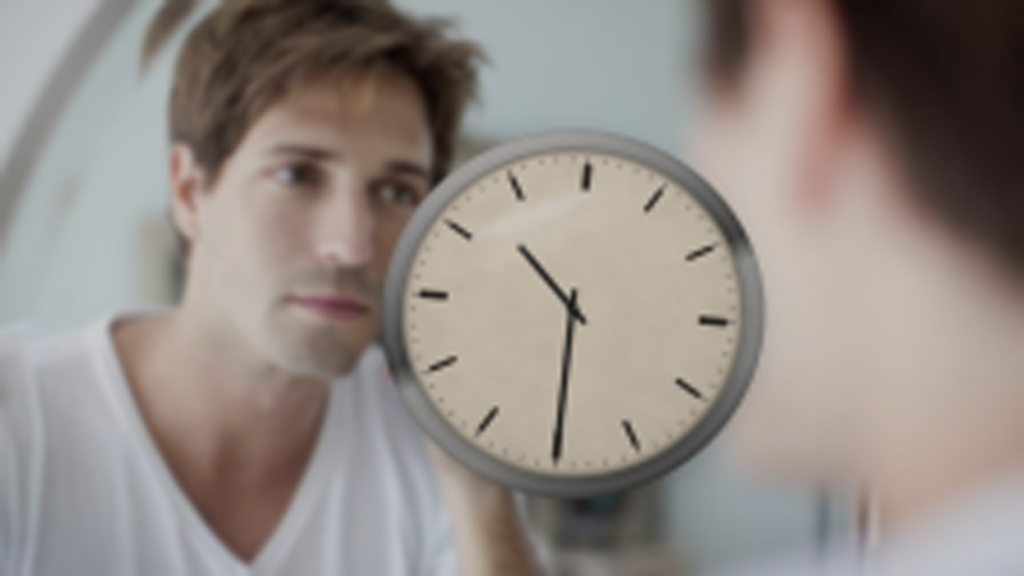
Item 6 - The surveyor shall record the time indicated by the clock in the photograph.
10:30
